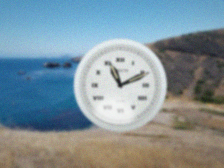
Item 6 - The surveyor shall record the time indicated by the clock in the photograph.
11:11
